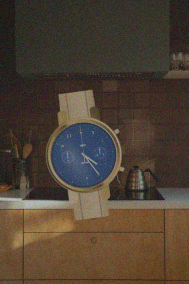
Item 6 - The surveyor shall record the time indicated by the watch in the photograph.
4:25
